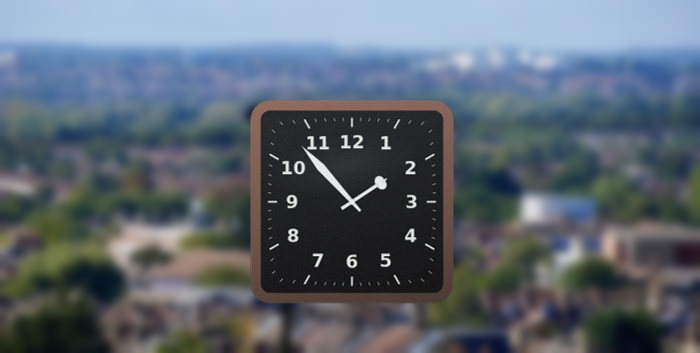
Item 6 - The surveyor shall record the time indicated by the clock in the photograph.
1:53
